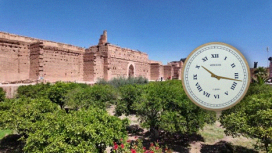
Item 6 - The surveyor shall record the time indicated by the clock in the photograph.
10:17
